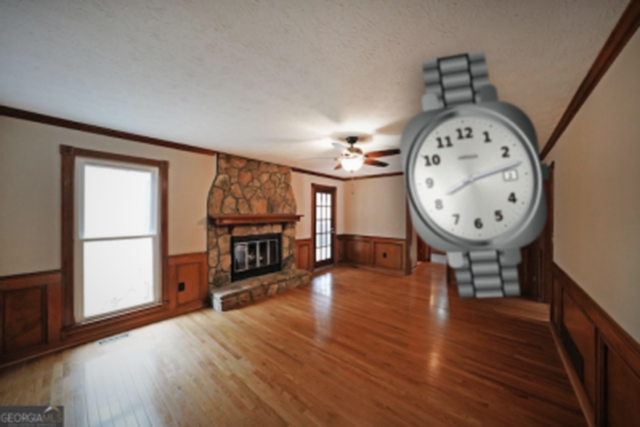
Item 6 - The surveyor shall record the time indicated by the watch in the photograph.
8:13
